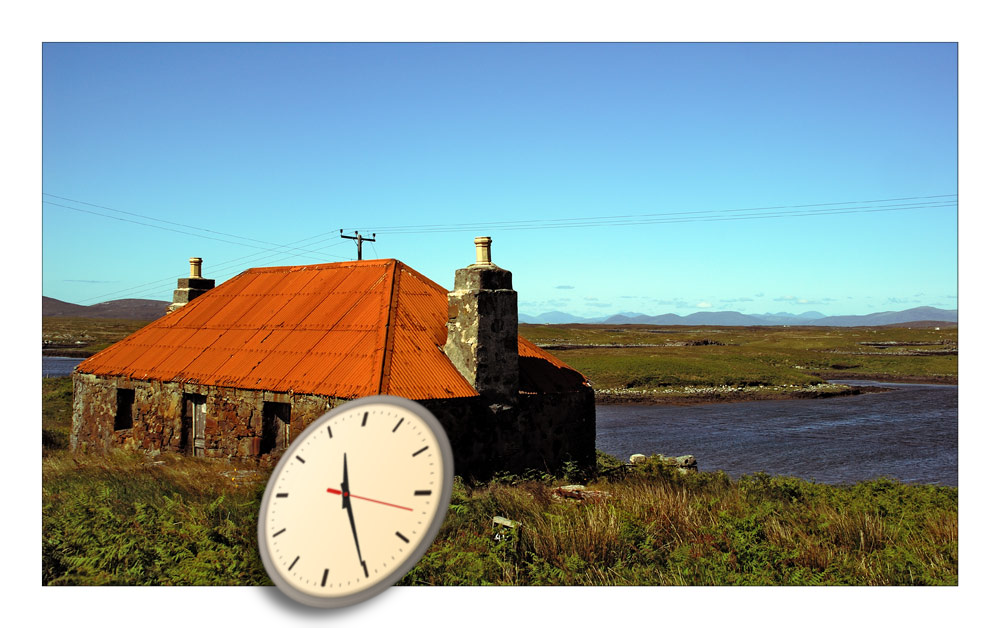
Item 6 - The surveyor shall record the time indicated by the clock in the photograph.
11:25:17
